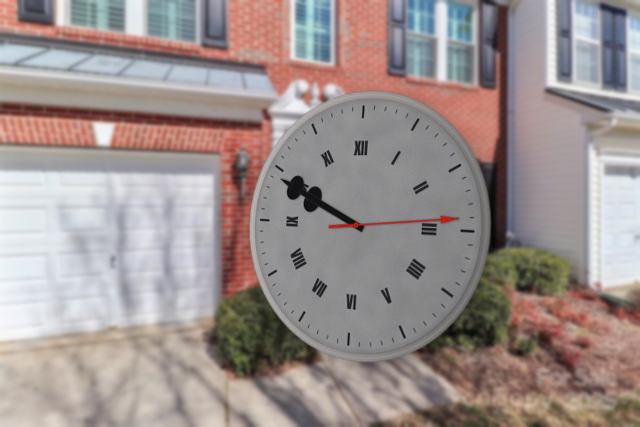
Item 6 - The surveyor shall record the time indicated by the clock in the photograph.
9:49:14
